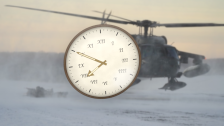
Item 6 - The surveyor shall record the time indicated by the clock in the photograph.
7:50
